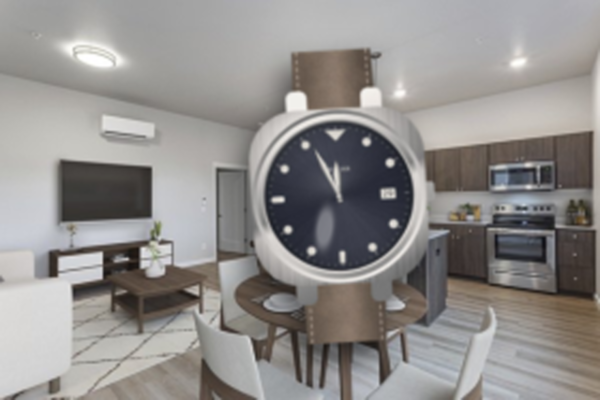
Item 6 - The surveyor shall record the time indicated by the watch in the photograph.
11:56
